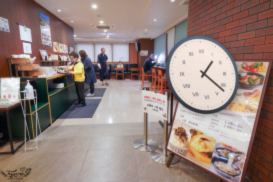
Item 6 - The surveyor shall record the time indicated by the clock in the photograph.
1:22
